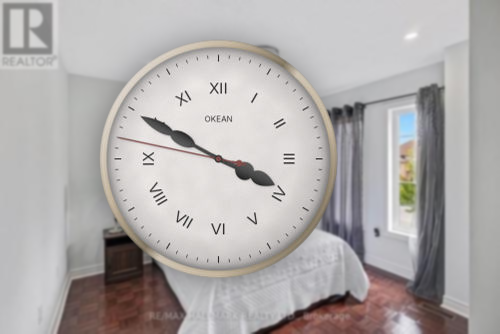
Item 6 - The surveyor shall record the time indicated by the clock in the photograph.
3:49:47
